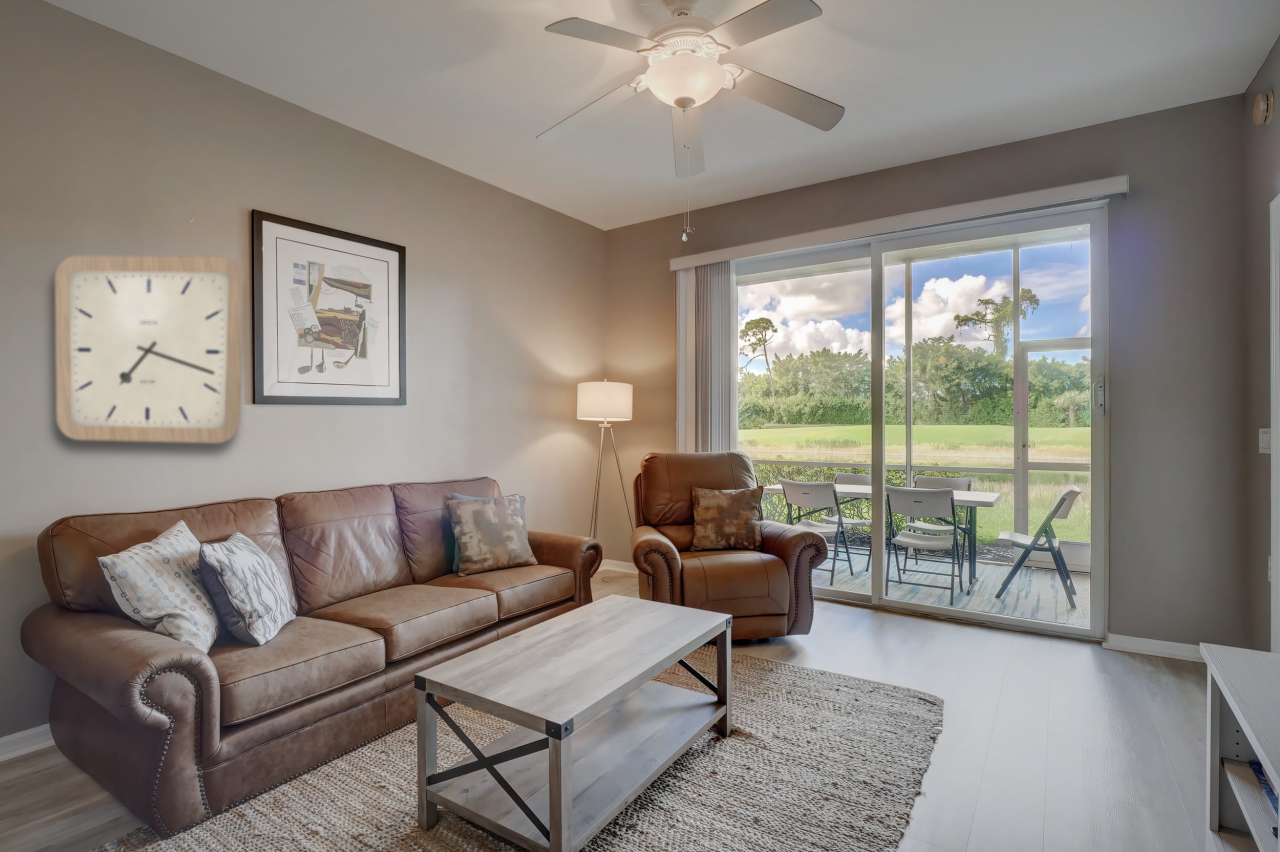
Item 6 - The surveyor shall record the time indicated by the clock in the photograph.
7:18
